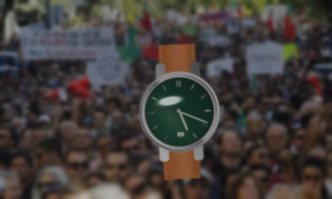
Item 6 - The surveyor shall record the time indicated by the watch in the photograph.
5:19
